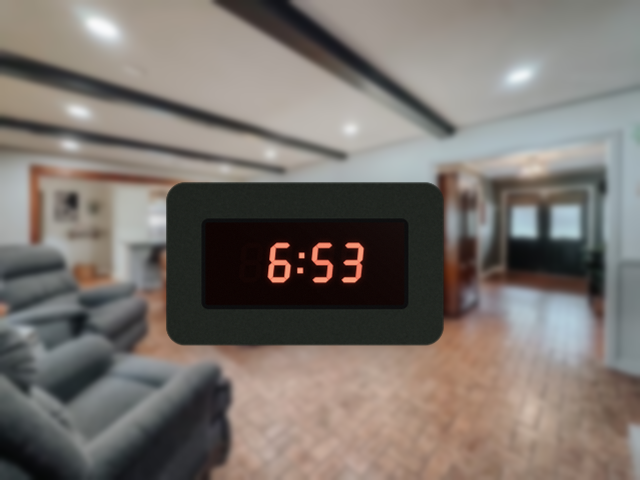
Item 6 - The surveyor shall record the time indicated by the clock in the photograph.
6:53
